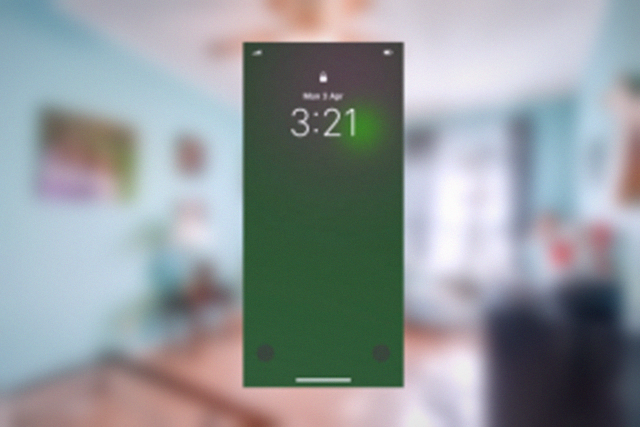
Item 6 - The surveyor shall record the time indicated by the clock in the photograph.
3:21
